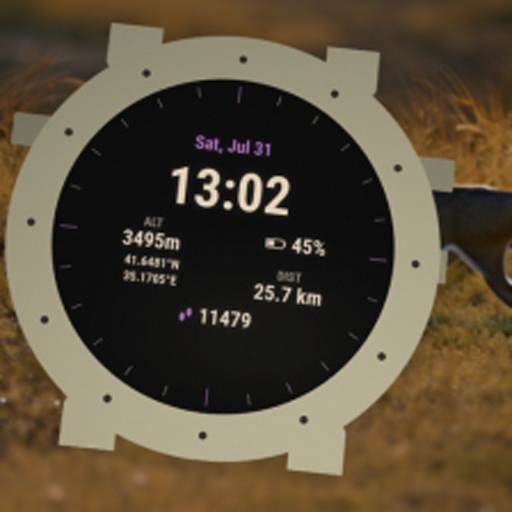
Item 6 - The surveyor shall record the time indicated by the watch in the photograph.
13:02
